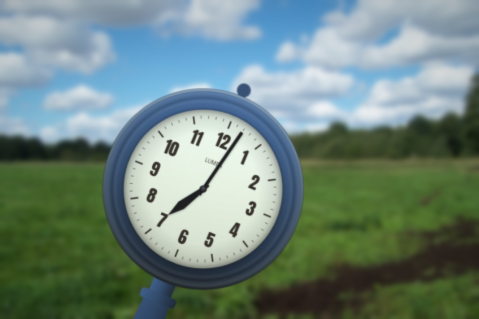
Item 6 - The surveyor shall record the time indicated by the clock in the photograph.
7:02
